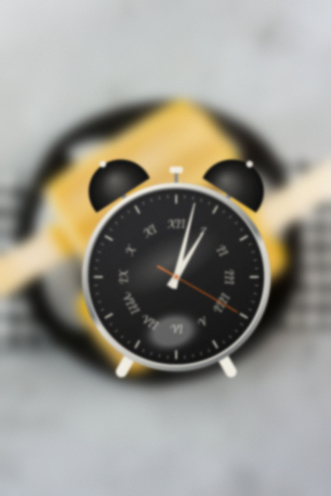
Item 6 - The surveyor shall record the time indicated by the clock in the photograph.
1:02:20
